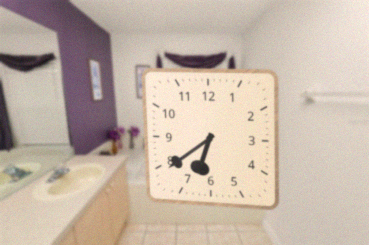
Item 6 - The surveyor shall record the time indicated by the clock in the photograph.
6:39
